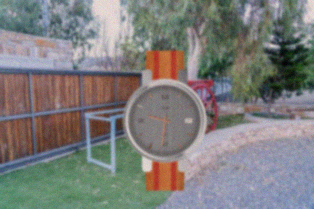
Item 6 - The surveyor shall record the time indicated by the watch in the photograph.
9:31
